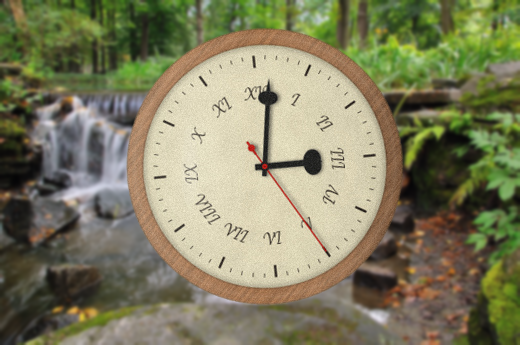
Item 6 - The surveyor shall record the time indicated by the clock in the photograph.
3:01:25
